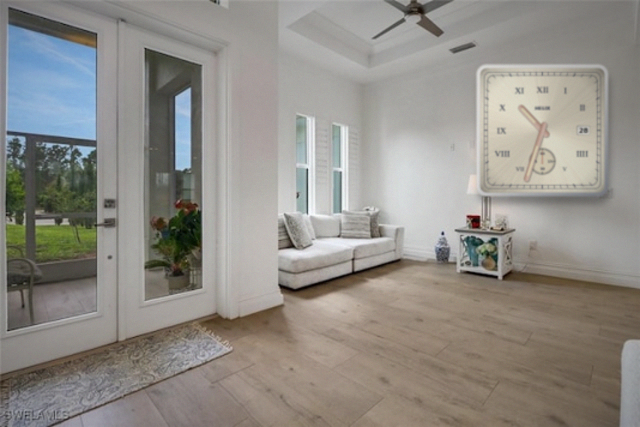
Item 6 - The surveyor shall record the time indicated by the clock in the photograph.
10:33
